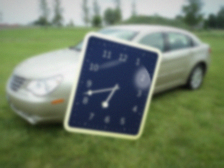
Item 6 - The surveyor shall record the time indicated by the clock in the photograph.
6:42
